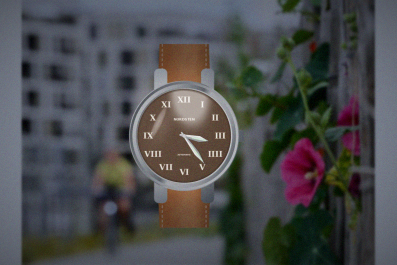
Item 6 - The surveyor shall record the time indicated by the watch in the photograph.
3:24
